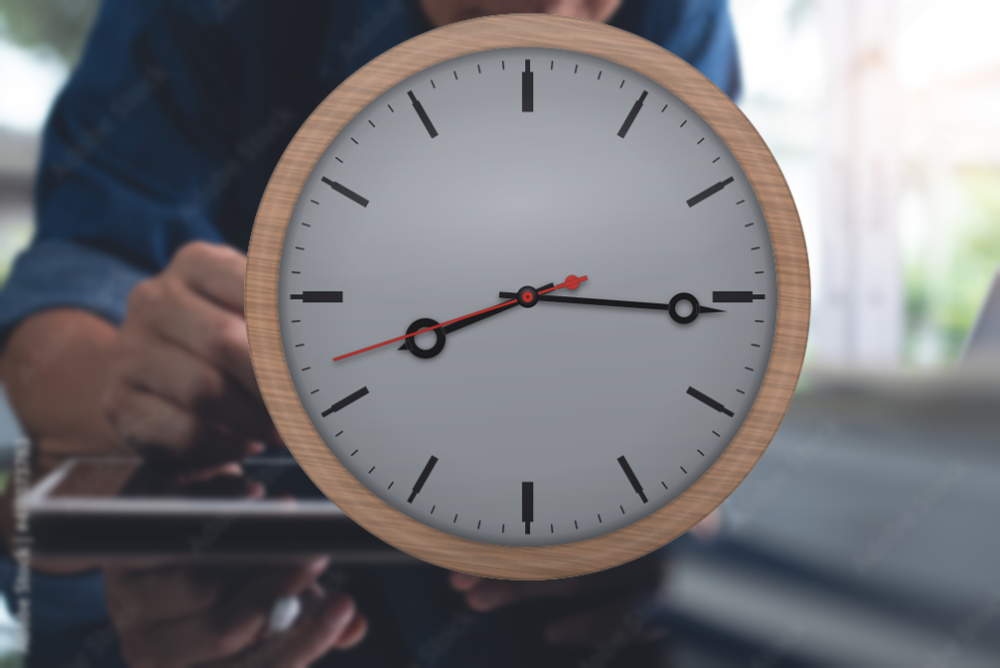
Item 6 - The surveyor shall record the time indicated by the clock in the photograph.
8:15:42
